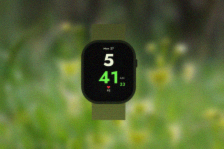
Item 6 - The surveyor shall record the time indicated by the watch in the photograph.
5:41
